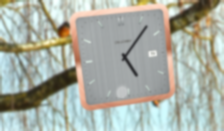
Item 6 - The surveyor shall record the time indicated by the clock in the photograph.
5:07
